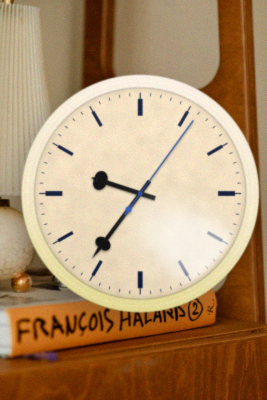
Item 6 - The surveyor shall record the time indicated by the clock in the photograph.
9:36:06
